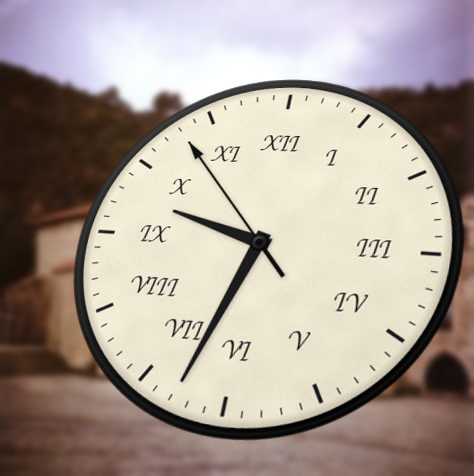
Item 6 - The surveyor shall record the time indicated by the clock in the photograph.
9:32:53
